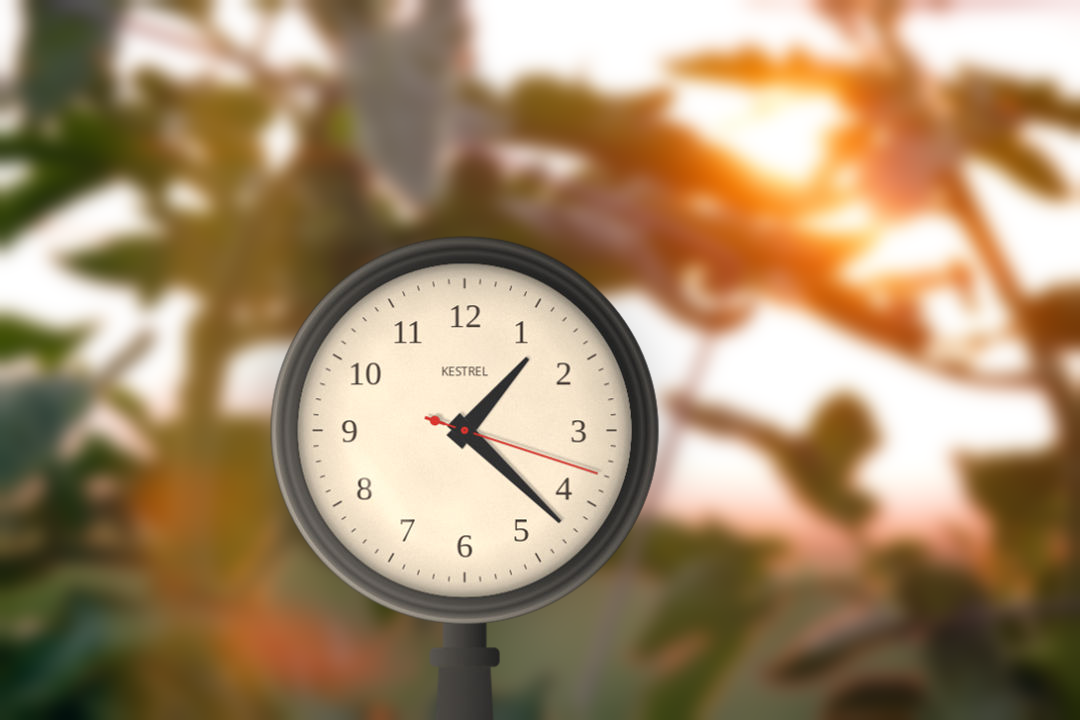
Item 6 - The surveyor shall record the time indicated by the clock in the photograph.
1:22:18
